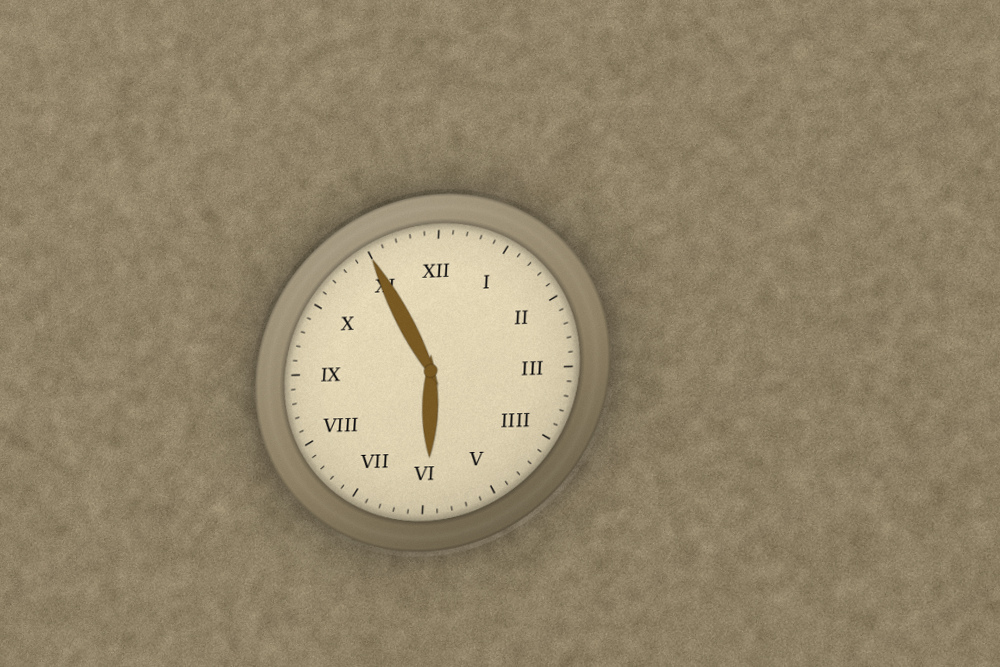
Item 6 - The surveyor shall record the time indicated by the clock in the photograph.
5:55
